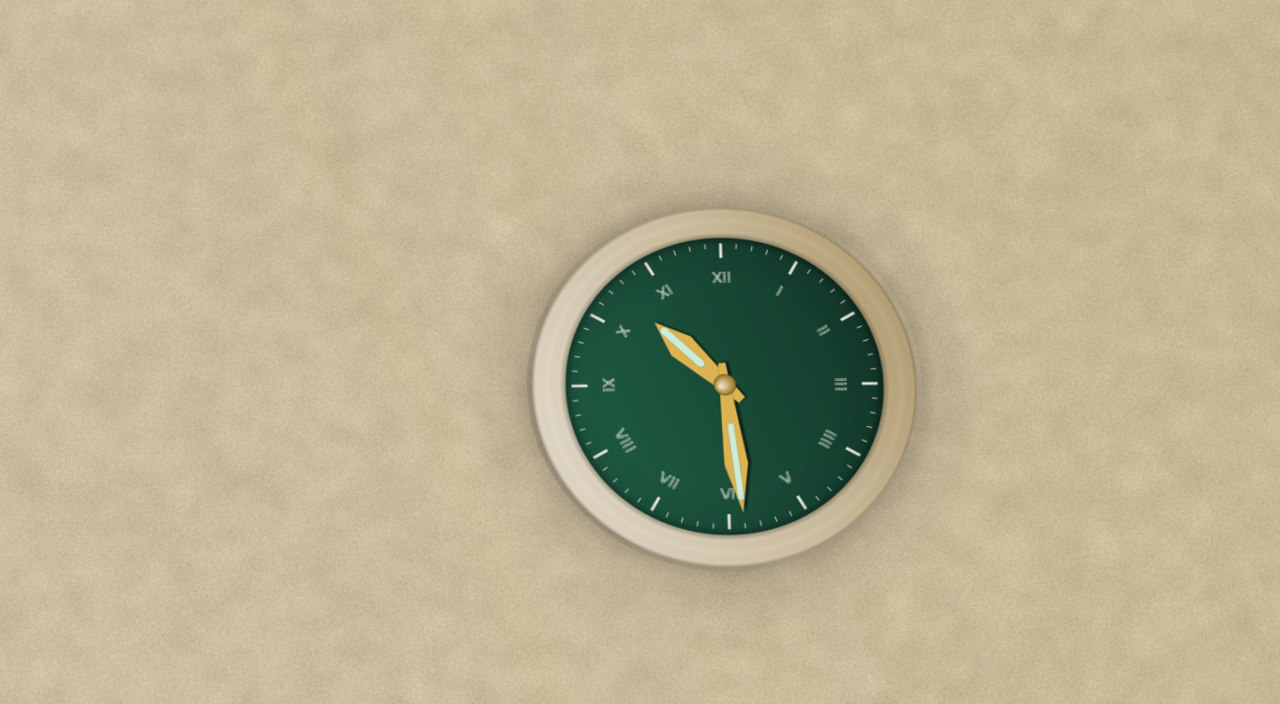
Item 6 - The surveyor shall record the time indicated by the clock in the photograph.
10:29
